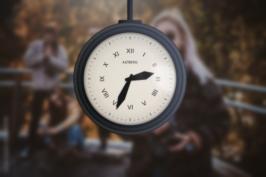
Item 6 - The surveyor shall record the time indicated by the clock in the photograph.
2:34
